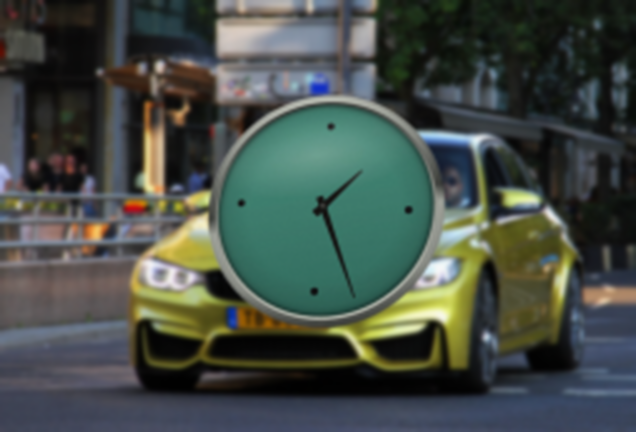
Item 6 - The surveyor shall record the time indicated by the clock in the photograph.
1:26
